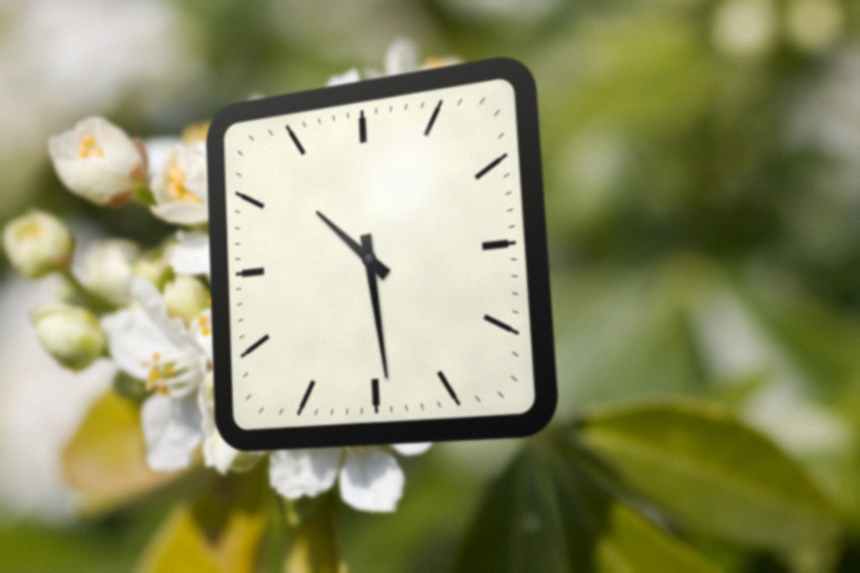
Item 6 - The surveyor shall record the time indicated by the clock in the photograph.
10:29
